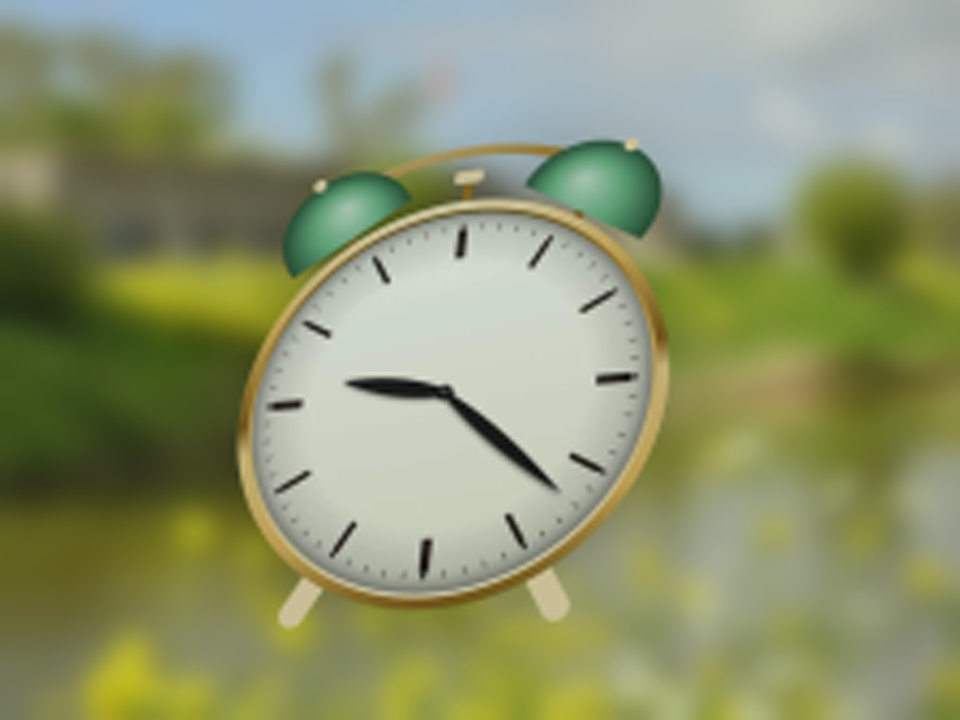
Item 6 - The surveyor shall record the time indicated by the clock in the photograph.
9:22
